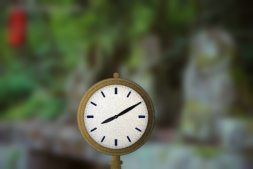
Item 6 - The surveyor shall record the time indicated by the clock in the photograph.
8:10
